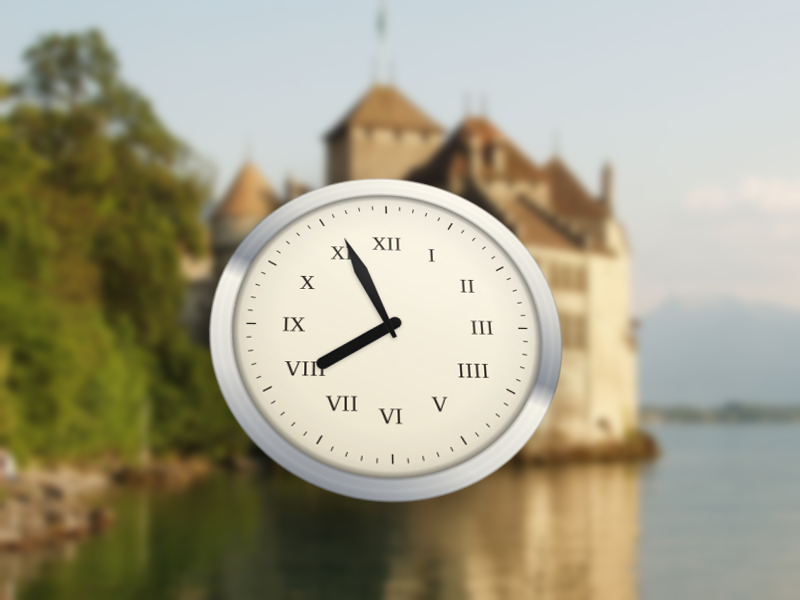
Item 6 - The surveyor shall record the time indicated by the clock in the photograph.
7:56
